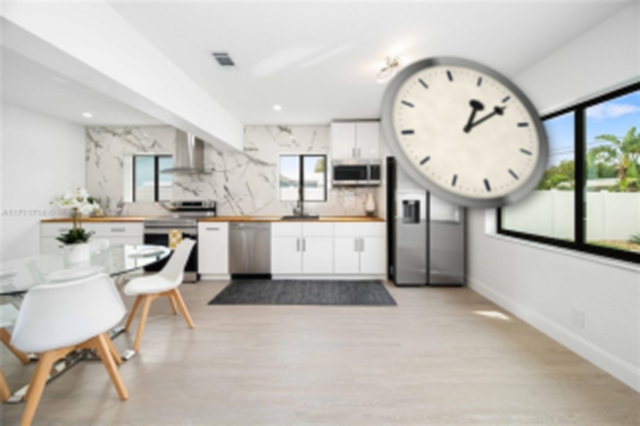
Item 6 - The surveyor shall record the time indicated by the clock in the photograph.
1:11
